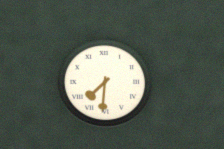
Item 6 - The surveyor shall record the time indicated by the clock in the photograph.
7:31
